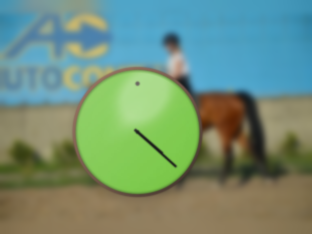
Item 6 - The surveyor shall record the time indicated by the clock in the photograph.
4:22
